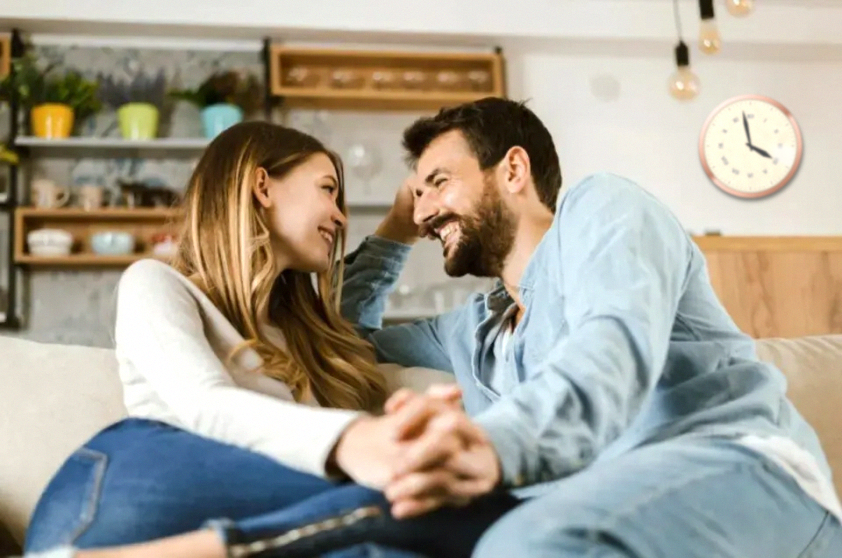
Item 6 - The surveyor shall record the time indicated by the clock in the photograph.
3:58
